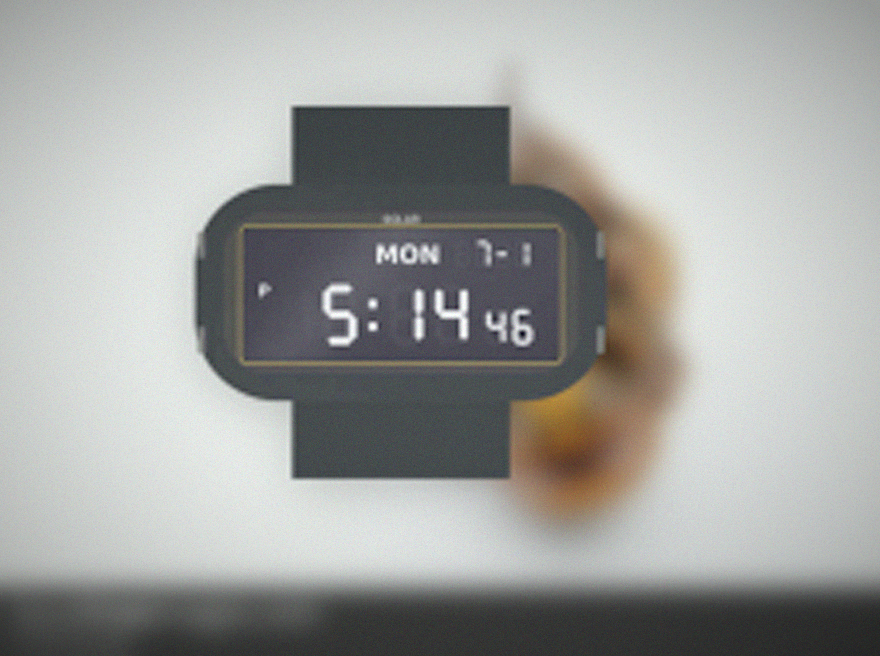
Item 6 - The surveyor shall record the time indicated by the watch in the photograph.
5:14:46
